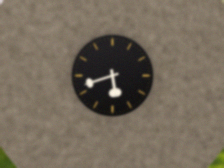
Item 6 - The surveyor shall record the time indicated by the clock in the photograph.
5:42
